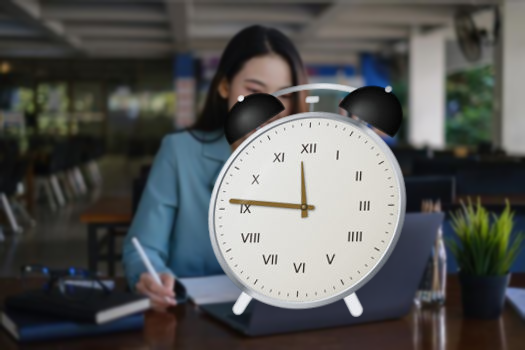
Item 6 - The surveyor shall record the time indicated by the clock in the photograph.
11:46
